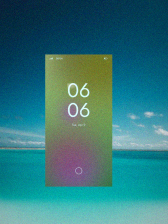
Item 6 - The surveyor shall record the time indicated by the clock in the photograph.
6:06
